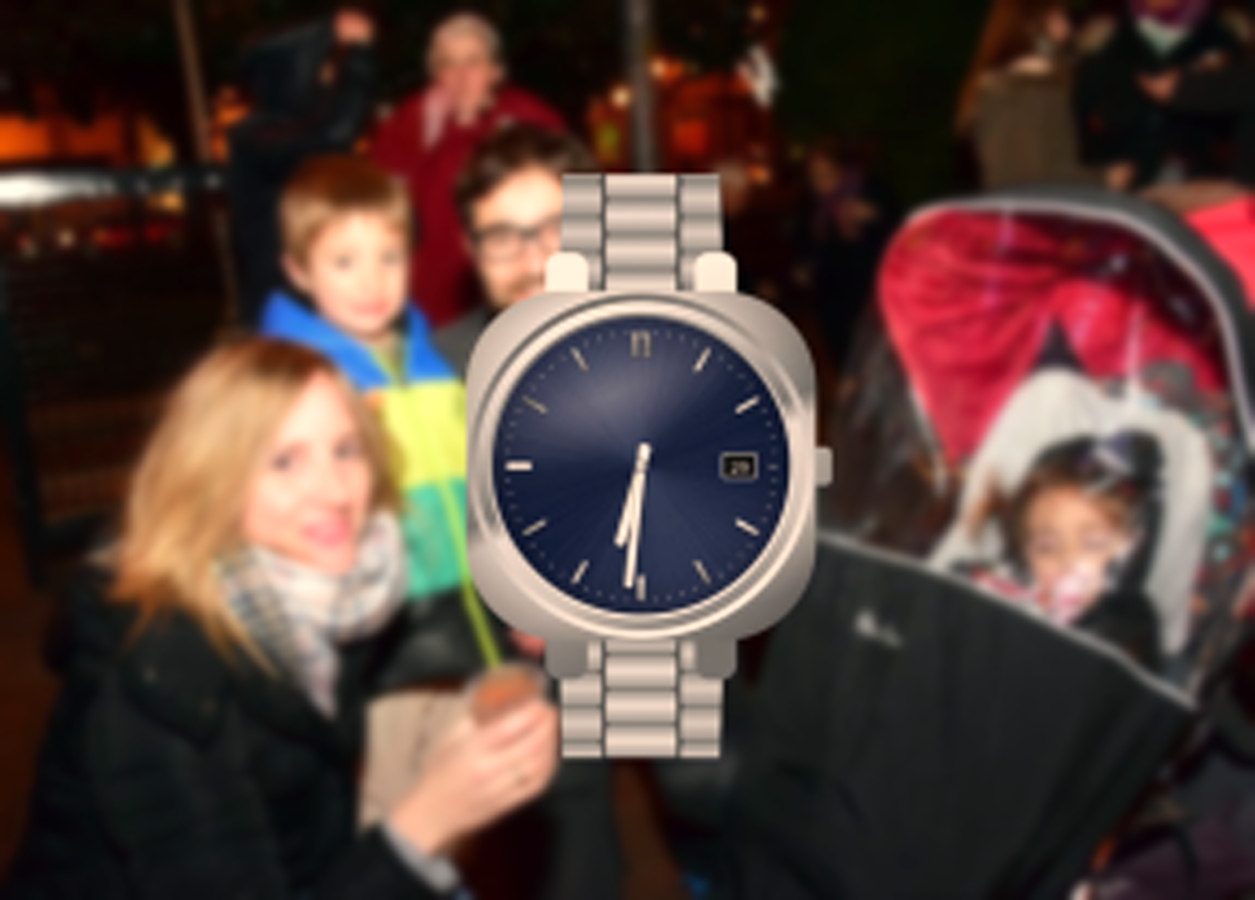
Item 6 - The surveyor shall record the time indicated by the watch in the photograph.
6:31
